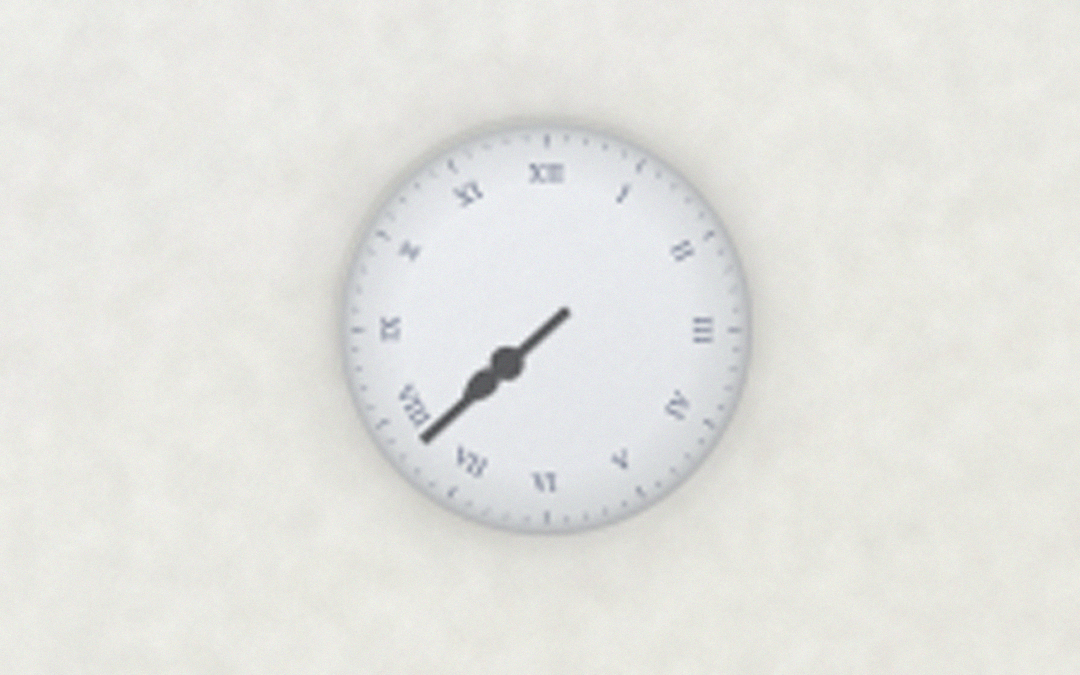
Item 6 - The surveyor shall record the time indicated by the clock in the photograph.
7:38
